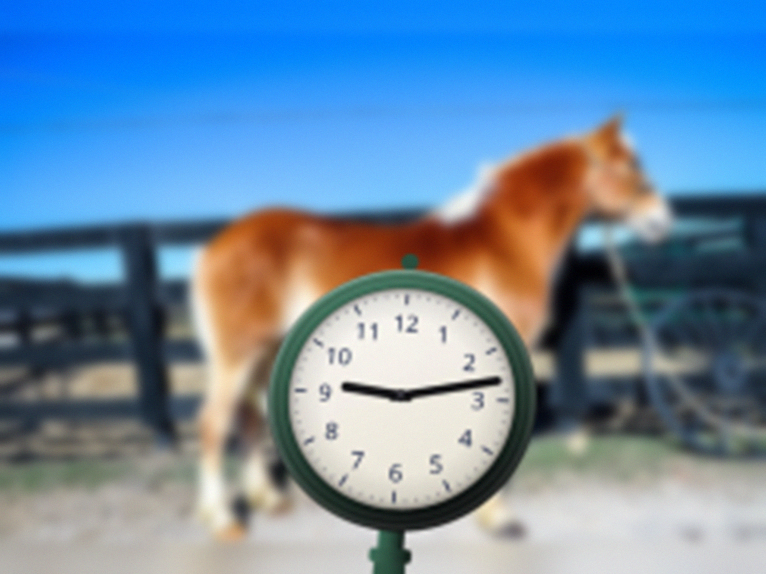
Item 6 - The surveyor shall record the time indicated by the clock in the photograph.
9:13
